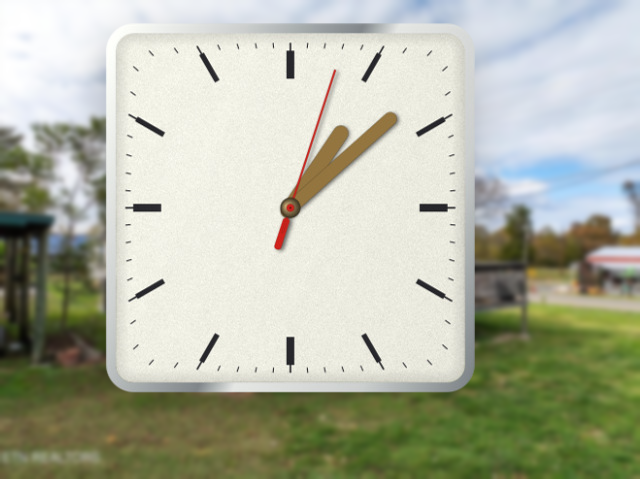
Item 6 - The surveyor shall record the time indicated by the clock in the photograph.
1:08:03
